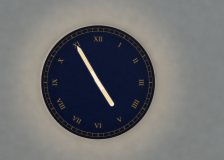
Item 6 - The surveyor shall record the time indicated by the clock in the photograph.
4:55
